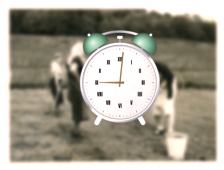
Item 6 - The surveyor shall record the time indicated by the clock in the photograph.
9:01
